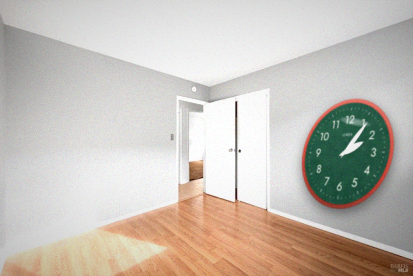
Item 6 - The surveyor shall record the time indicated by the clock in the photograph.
2:06
